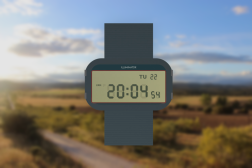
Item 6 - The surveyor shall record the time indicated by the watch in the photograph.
20:04:54
